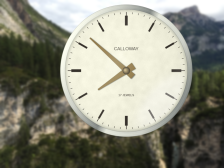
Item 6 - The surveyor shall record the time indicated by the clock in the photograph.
7:52
